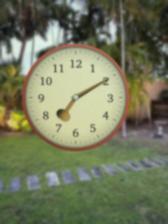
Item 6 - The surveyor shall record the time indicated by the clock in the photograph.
7:10
